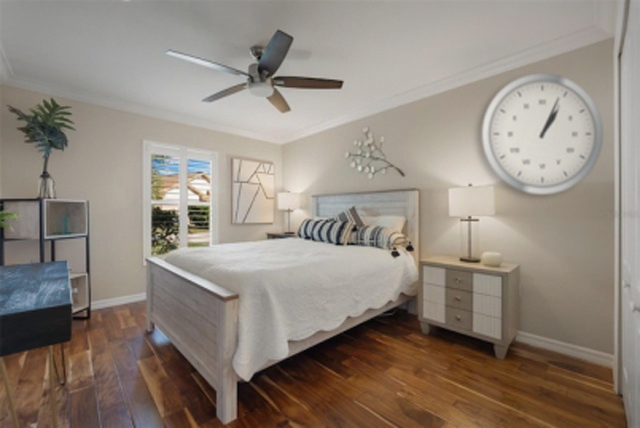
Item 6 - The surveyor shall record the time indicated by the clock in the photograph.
1:04
